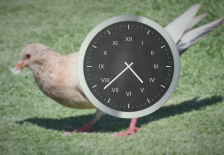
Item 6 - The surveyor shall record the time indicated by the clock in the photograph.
4:38
